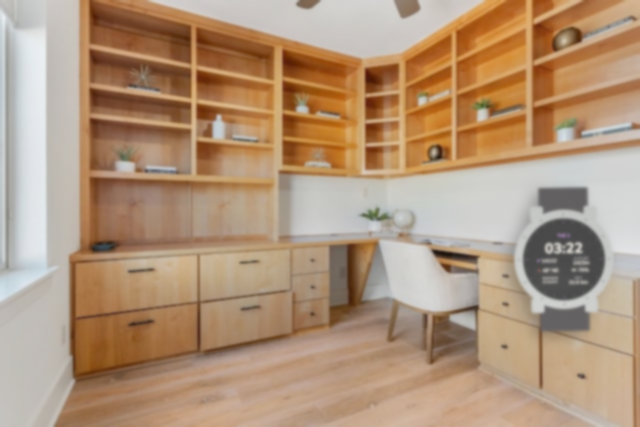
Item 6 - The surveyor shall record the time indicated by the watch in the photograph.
3:22
